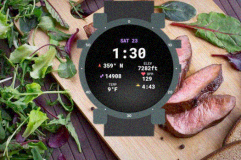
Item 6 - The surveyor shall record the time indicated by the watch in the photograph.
1:30
